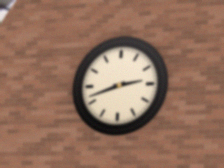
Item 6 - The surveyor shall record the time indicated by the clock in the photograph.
2:42
